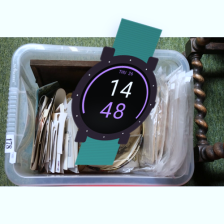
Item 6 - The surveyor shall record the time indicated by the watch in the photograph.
14:48
